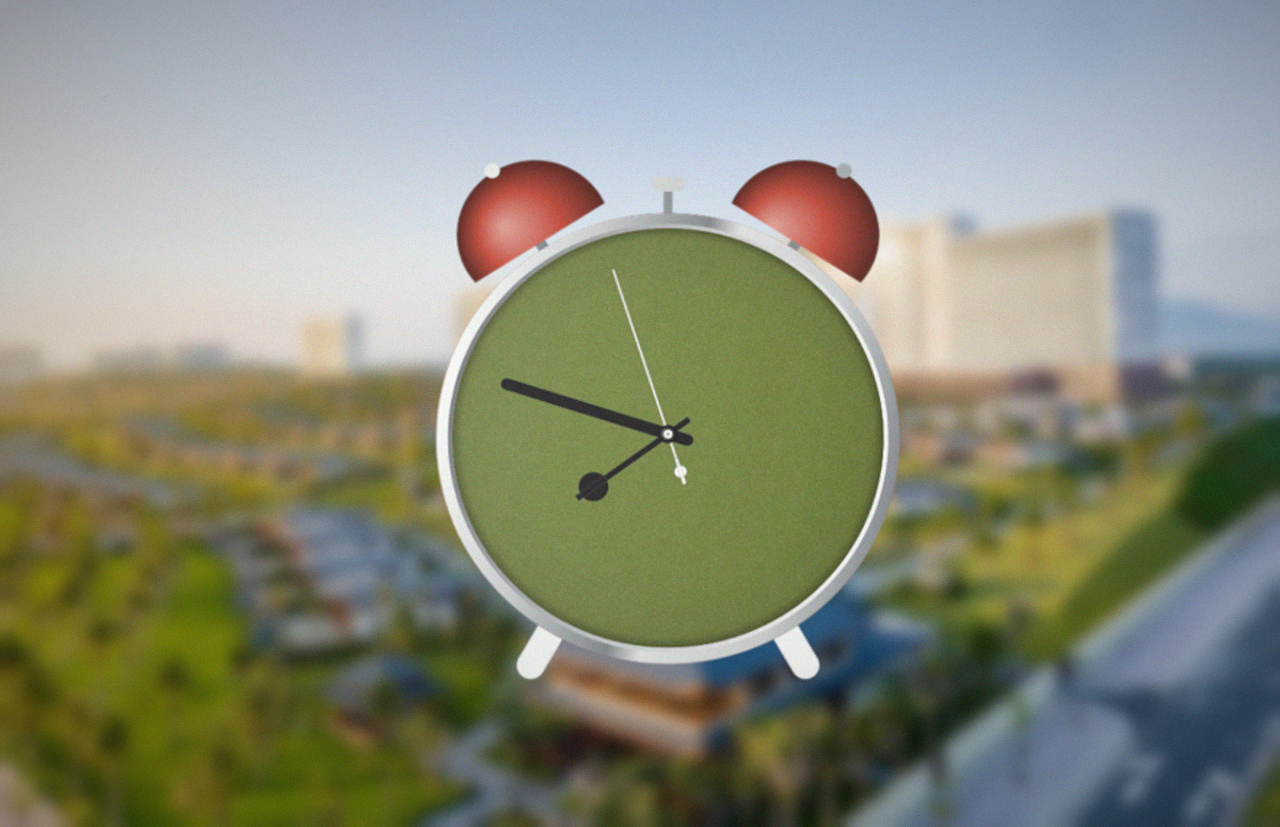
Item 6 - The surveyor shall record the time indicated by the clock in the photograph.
7:47:57
